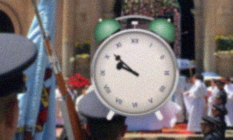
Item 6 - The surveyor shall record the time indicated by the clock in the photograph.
9:52
